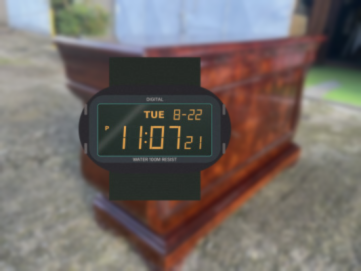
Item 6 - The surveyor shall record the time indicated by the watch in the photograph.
11:07:21
